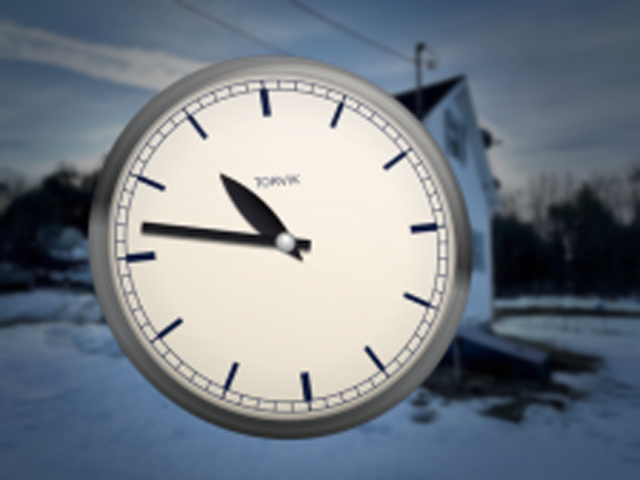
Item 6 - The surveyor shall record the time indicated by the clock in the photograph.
10:47
